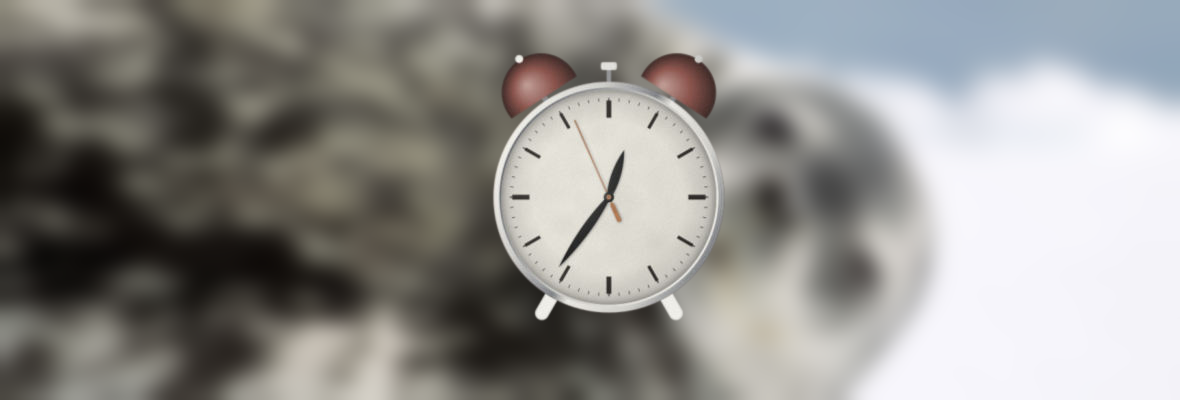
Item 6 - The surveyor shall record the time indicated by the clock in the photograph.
12:35:56
